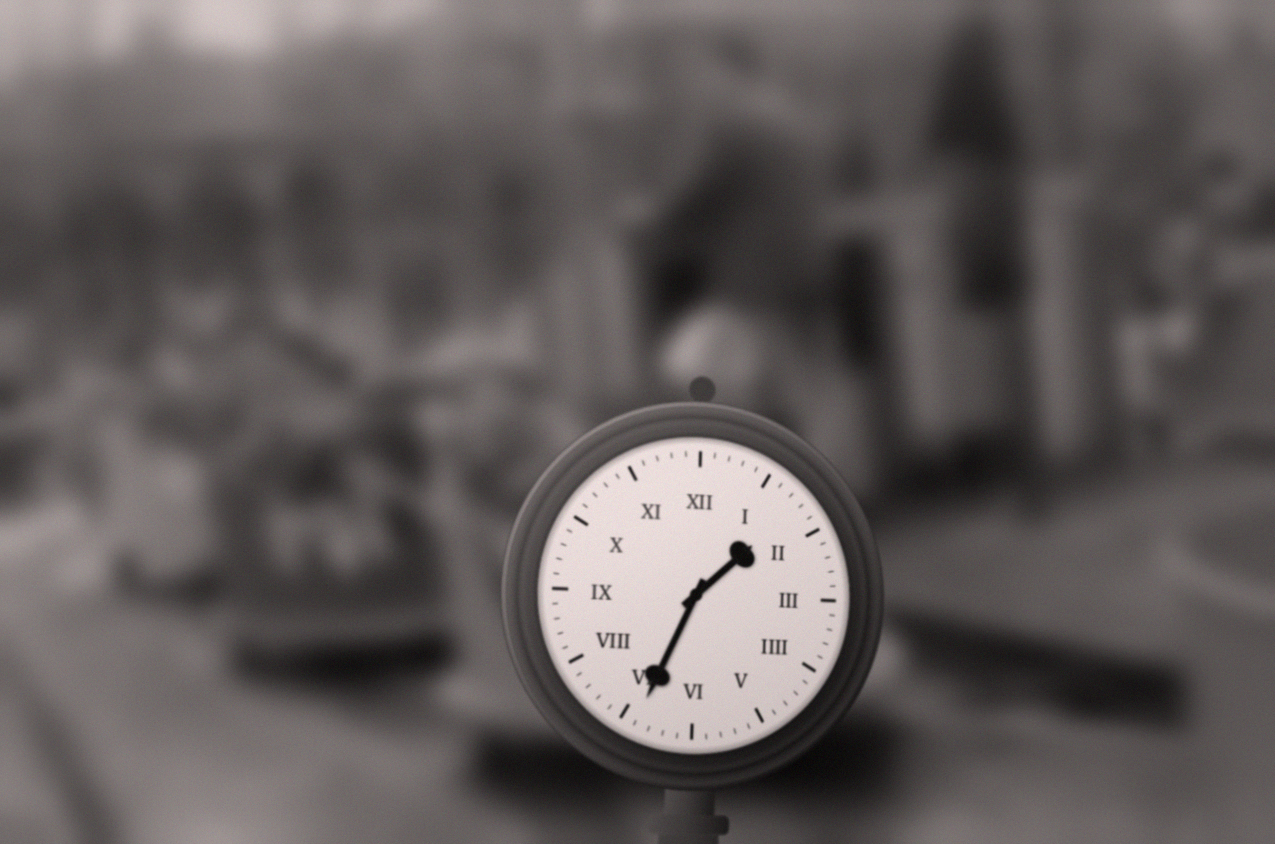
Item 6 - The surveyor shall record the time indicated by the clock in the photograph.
1:34
